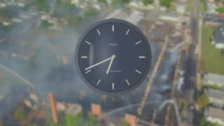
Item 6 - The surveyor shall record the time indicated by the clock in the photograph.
6:41
